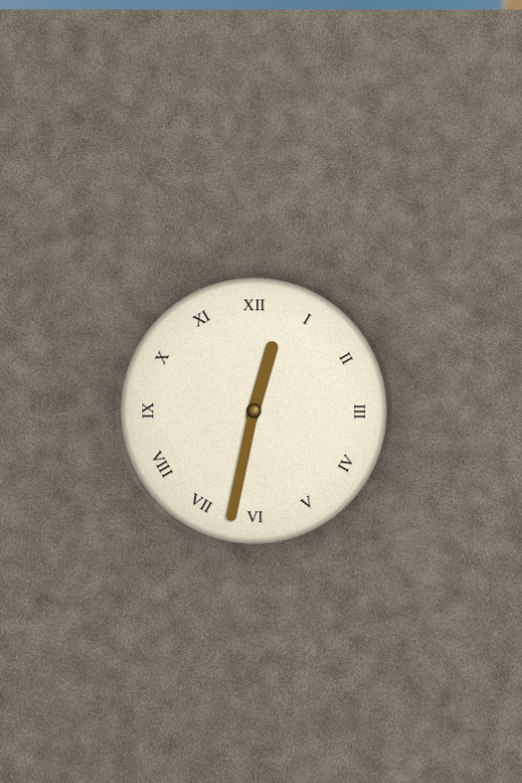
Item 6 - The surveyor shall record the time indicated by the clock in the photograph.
12:32
